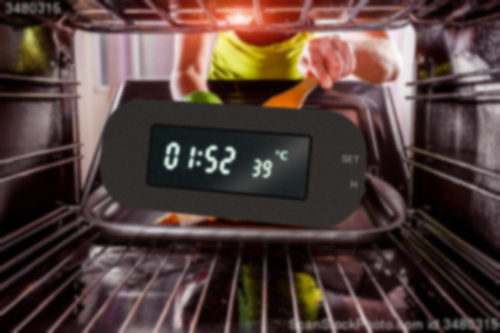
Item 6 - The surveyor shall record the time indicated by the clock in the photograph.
1:52
